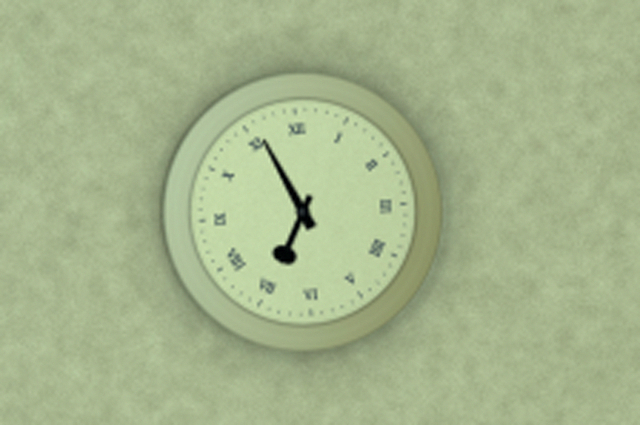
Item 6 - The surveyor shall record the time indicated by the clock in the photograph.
6:56
